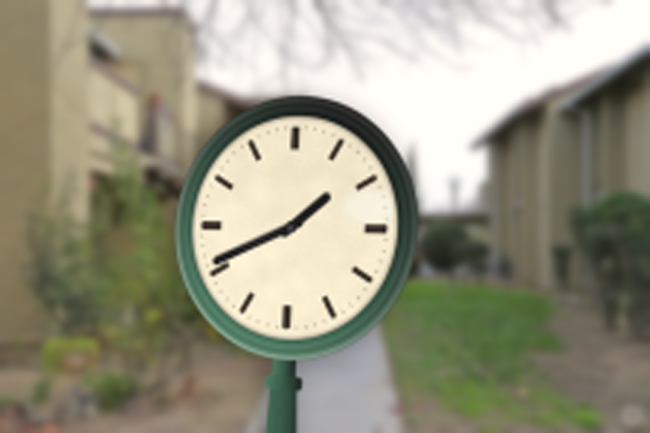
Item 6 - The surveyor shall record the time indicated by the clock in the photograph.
1:41
